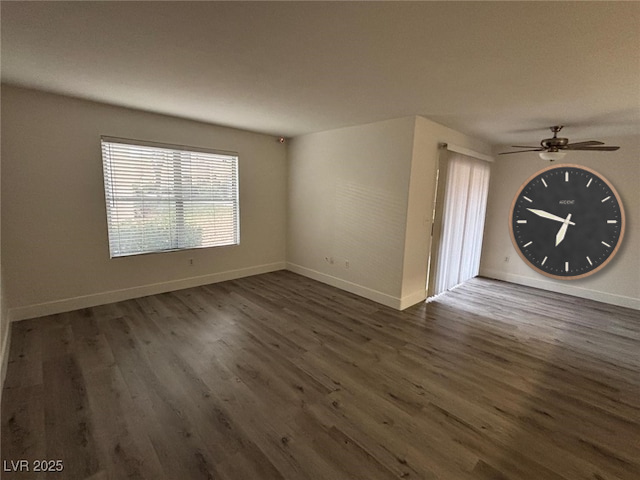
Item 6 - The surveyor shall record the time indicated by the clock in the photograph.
6:48
